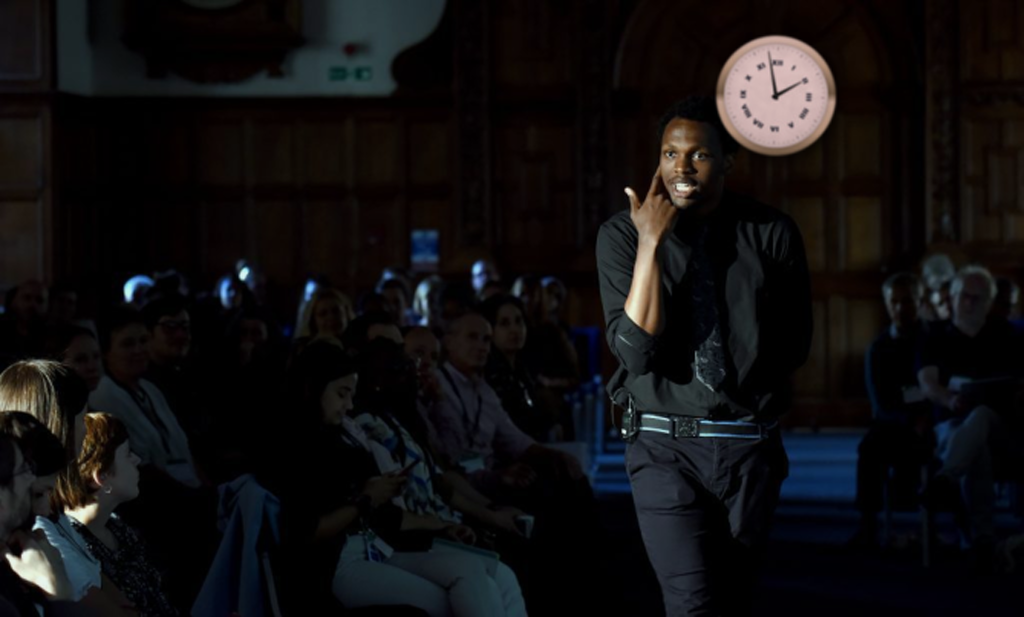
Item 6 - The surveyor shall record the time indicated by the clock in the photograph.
1:58
